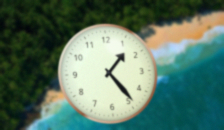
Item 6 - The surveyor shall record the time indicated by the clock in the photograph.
1:24
